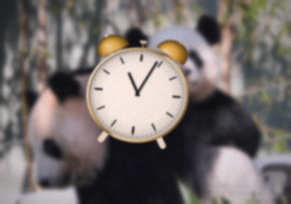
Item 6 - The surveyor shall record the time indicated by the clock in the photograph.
11:04
